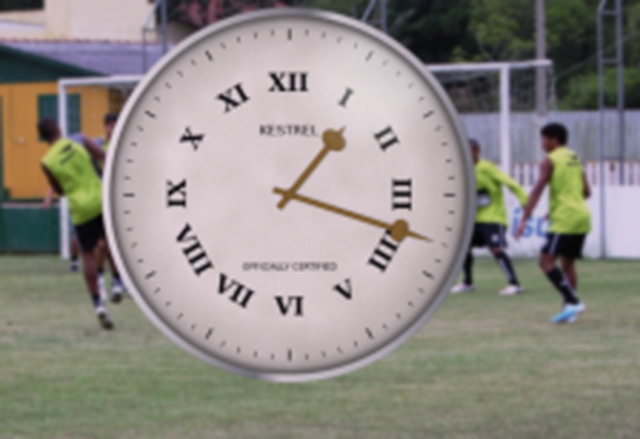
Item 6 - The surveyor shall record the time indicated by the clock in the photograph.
1:18
